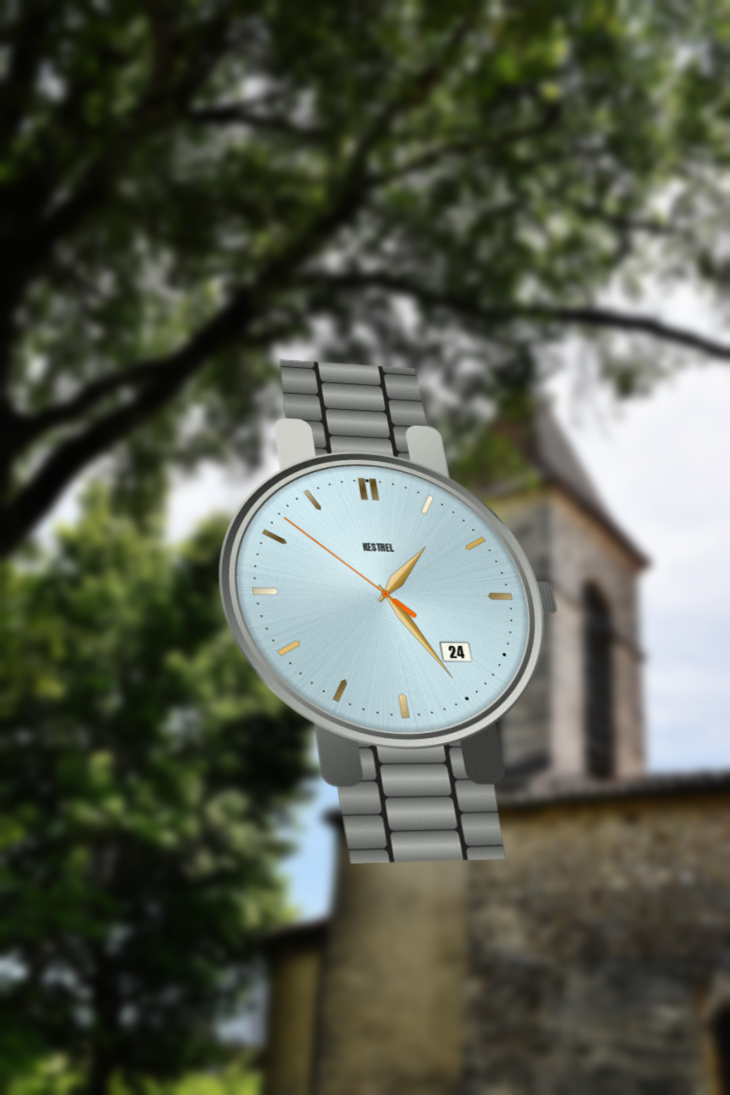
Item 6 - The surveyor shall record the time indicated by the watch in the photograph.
1:24:52
